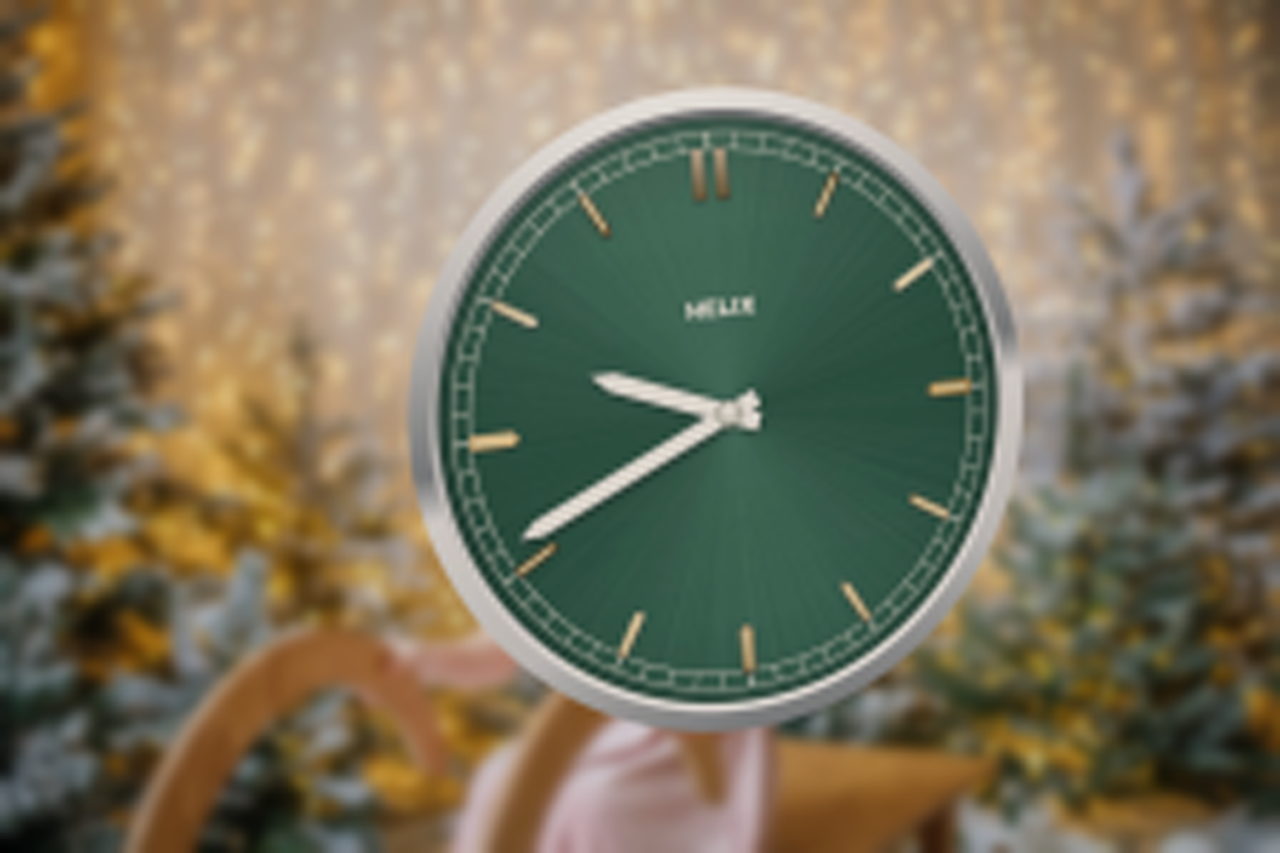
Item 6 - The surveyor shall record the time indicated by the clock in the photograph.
9:41
